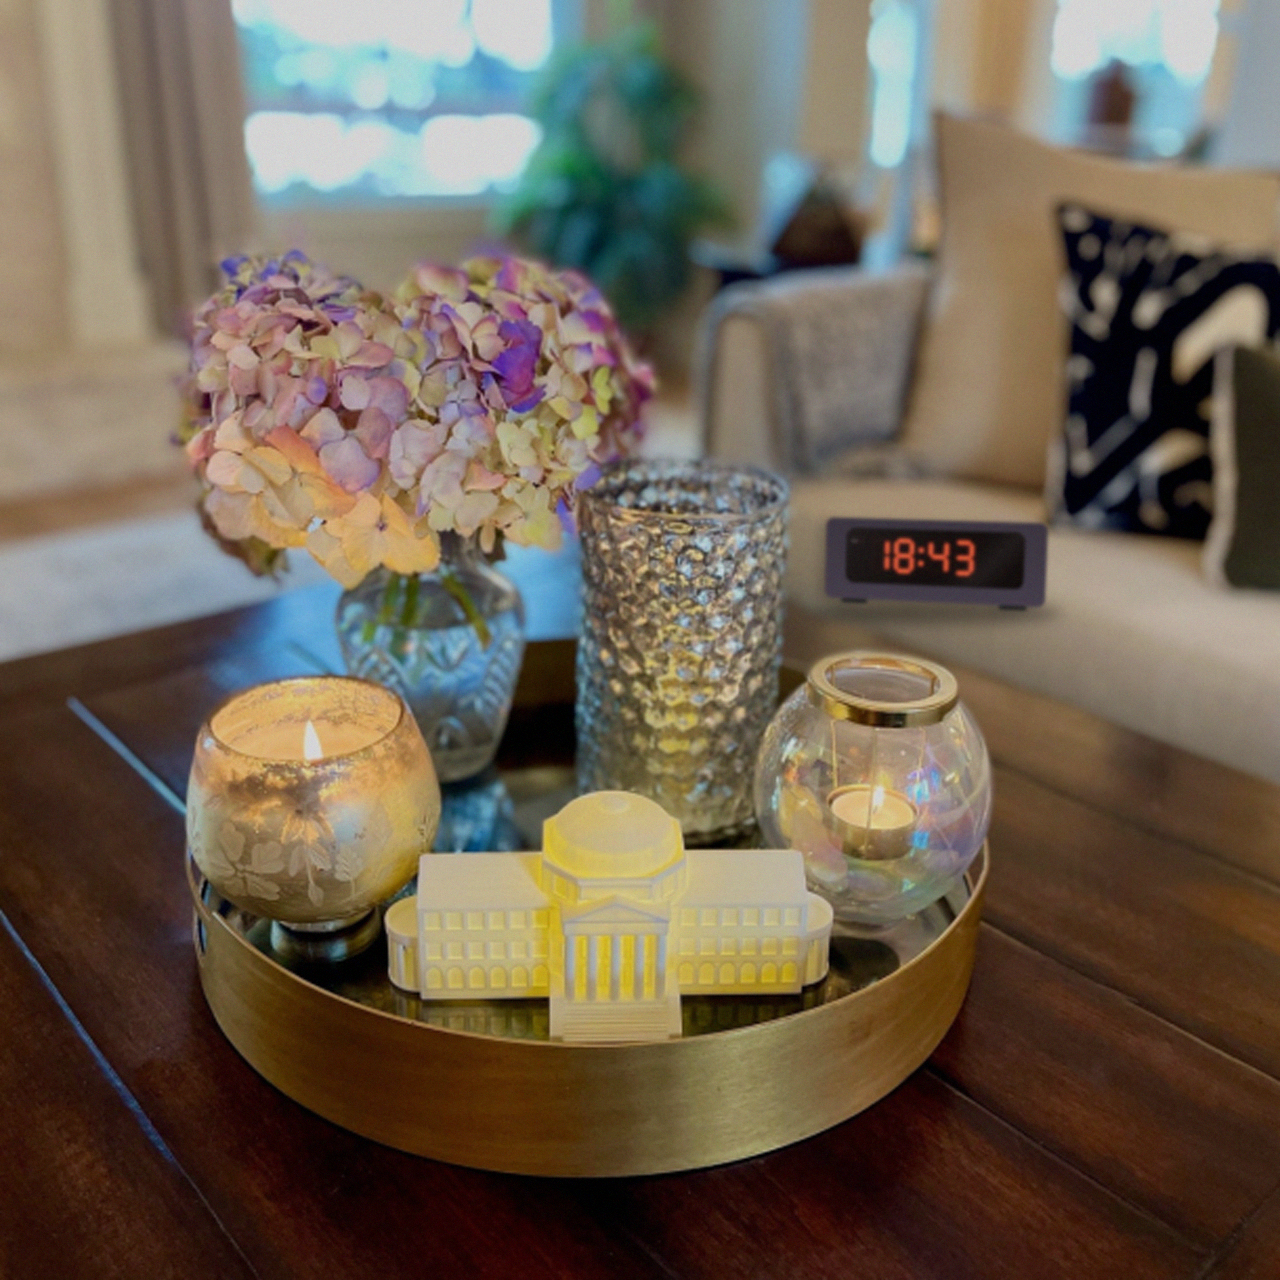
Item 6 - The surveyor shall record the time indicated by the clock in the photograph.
18:43
